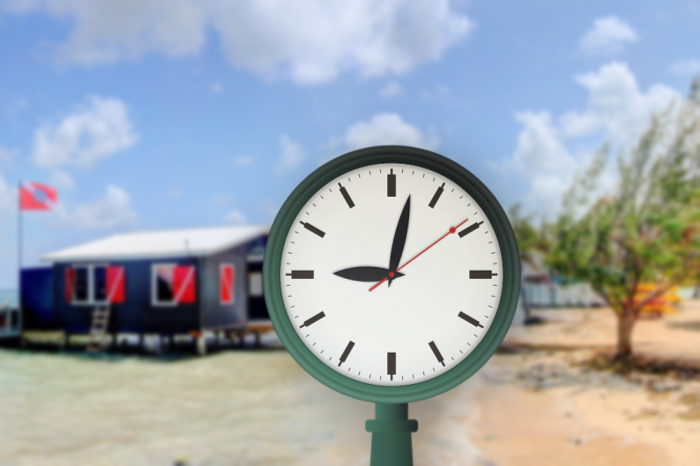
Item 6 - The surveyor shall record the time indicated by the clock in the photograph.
9:02:09
